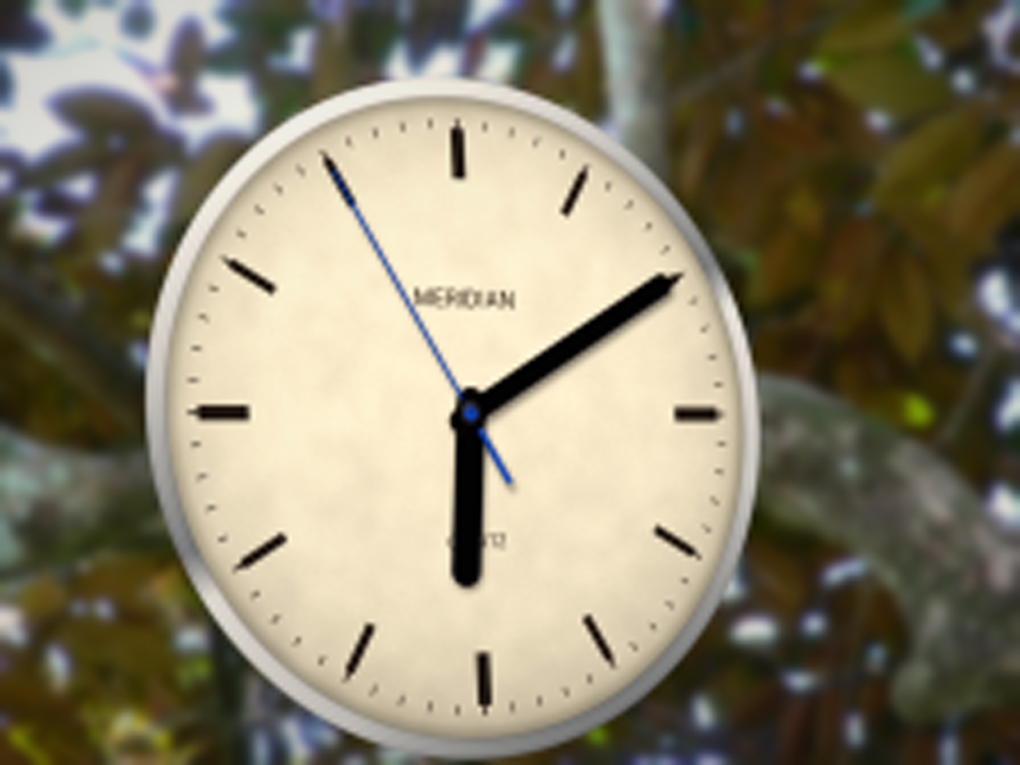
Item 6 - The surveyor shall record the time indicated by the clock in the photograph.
6:09:55
